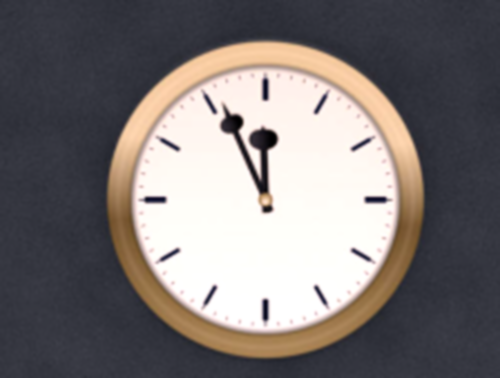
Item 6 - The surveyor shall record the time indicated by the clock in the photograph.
11:56
